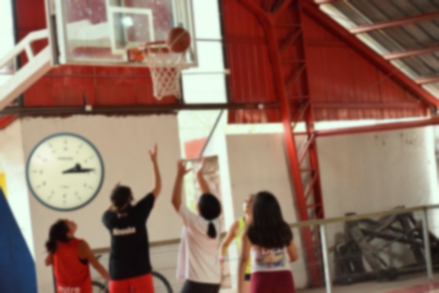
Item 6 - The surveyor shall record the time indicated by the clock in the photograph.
2:14
